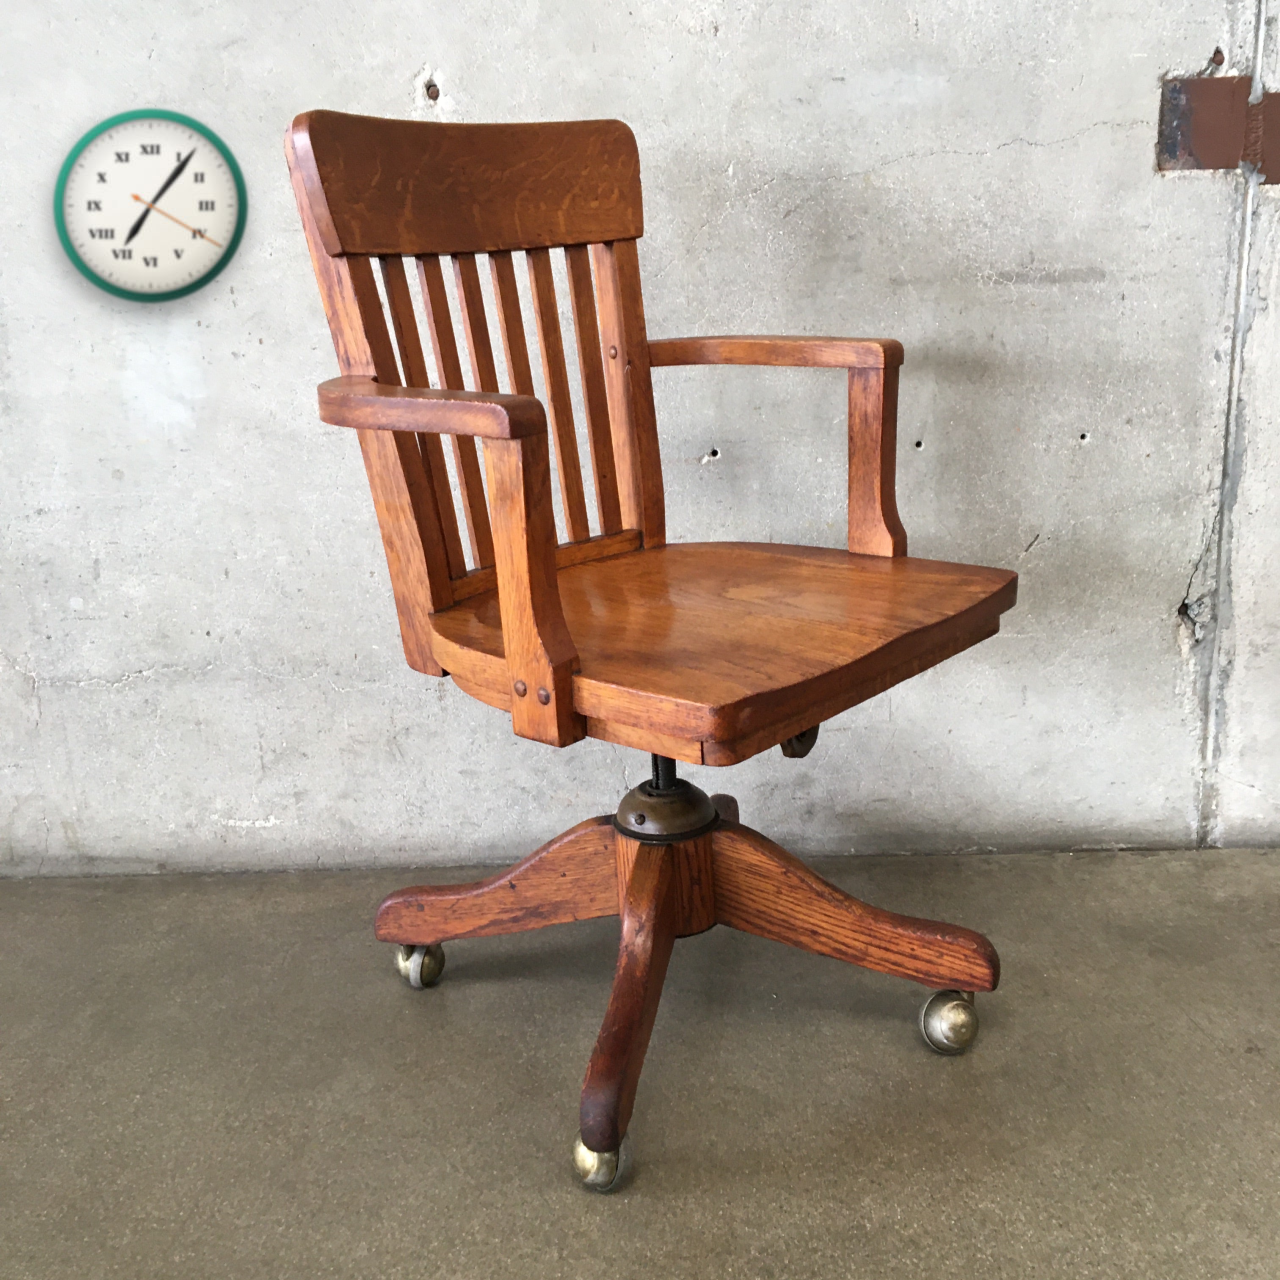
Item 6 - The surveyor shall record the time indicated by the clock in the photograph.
7:06:20
